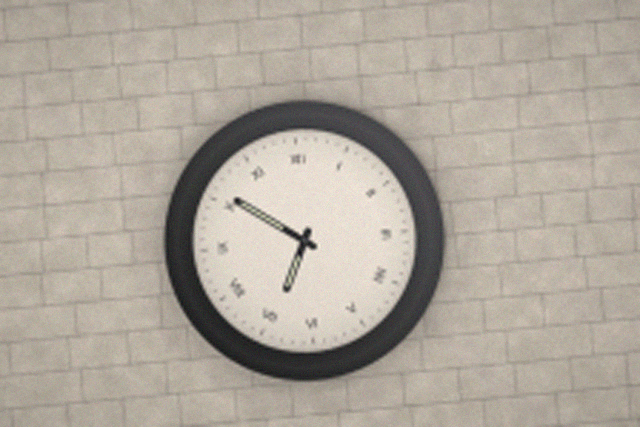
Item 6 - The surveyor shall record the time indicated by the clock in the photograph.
6:51
